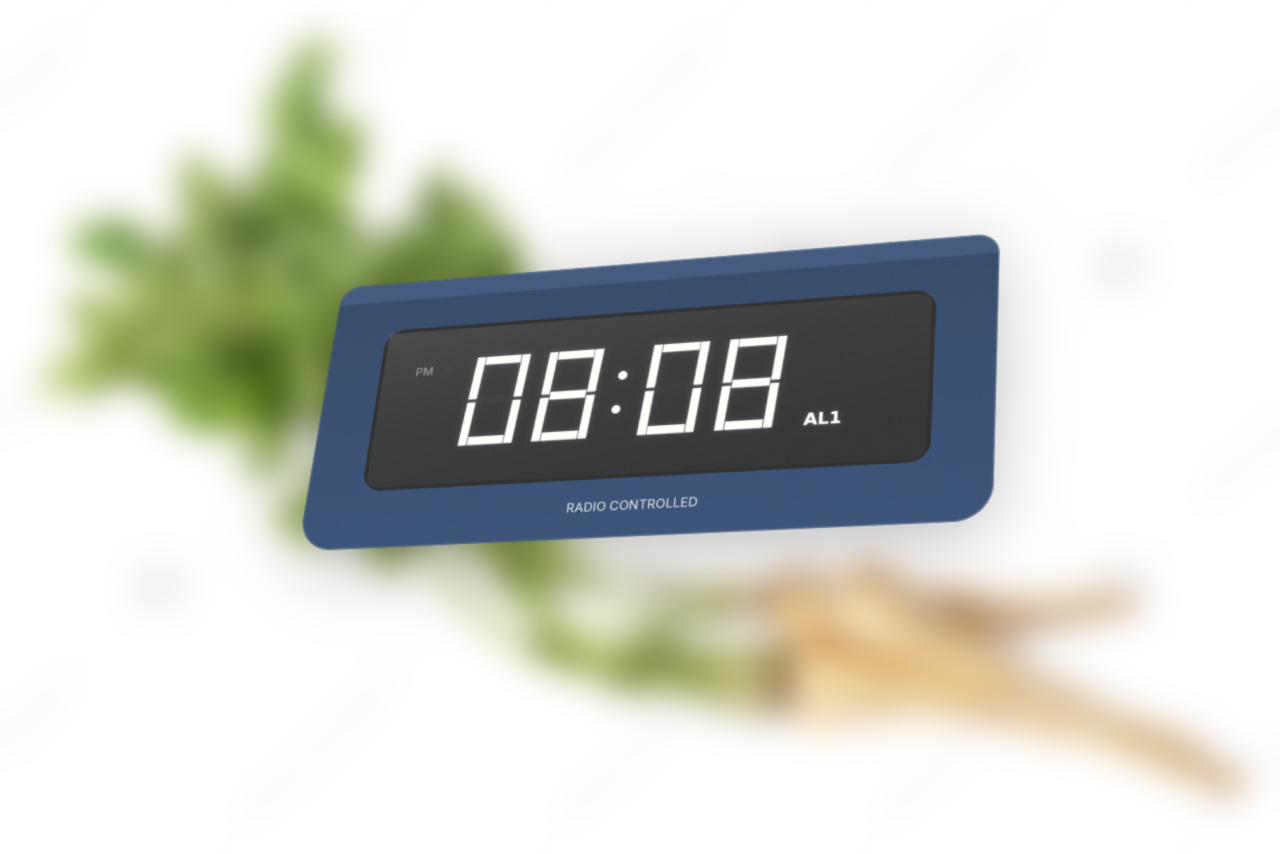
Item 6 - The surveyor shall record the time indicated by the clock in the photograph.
8:08
